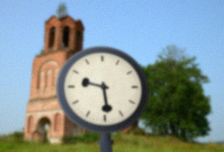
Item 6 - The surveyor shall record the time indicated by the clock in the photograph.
9:29
